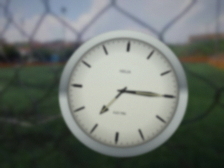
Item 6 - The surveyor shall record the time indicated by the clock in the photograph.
7:15
